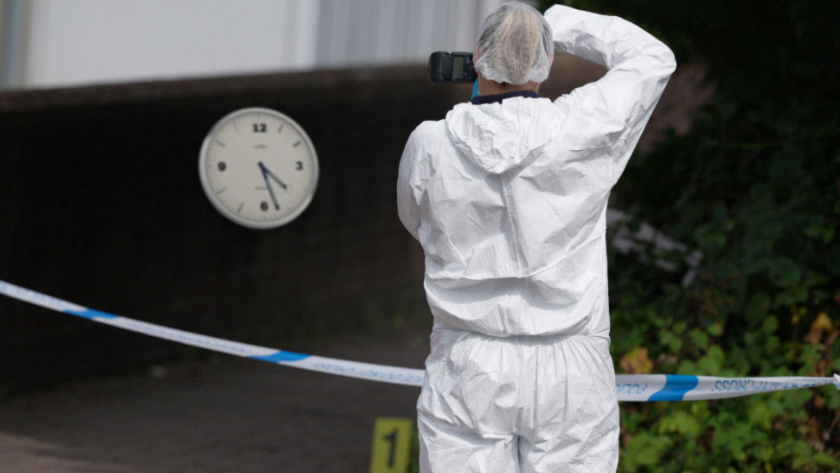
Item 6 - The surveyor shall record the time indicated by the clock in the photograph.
4:27
